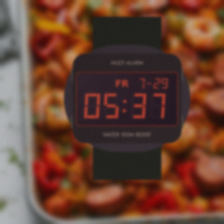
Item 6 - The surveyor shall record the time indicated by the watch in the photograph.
5:37
